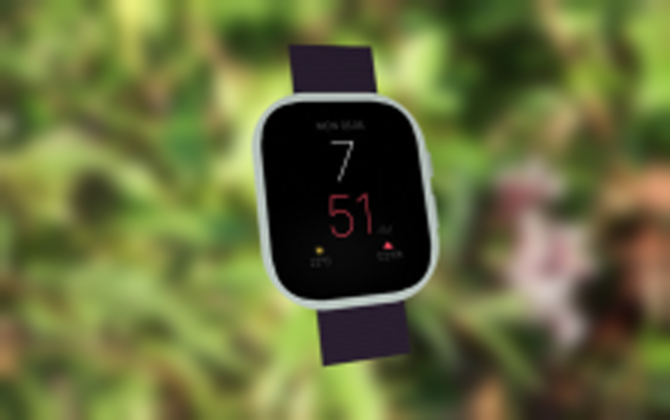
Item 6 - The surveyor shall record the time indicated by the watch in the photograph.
7:51
